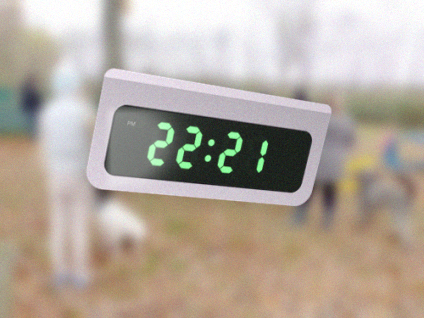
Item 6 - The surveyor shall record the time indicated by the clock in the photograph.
22:21
